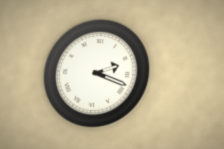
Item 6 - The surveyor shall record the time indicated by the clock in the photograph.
2:18
